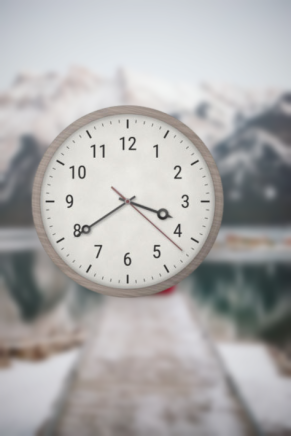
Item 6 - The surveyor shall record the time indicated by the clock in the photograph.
3:39:22
